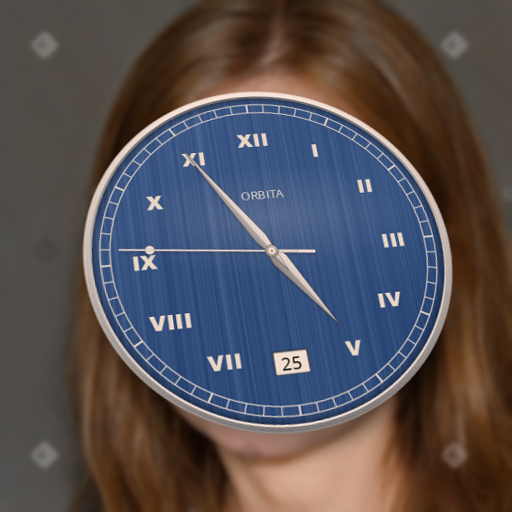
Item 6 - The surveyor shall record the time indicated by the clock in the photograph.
4:54:46
